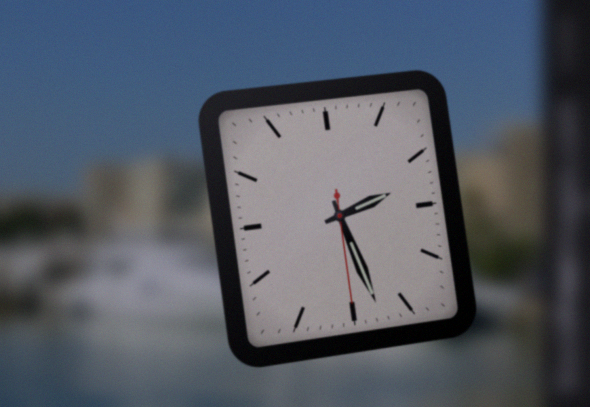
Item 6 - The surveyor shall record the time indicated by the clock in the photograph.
2:27:30
